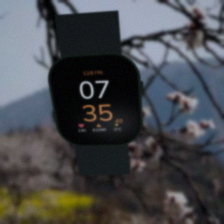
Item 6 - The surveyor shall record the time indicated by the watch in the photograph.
7:35
